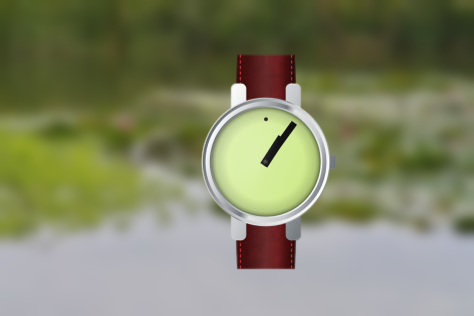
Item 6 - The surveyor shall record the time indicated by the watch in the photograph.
1:06
